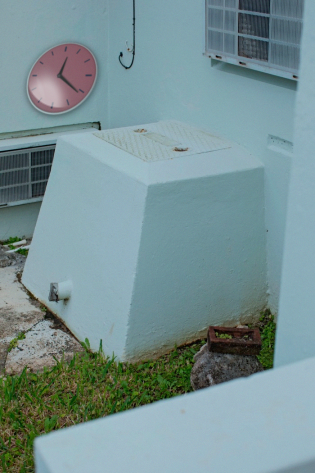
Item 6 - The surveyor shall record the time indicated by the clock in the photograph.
12:21
